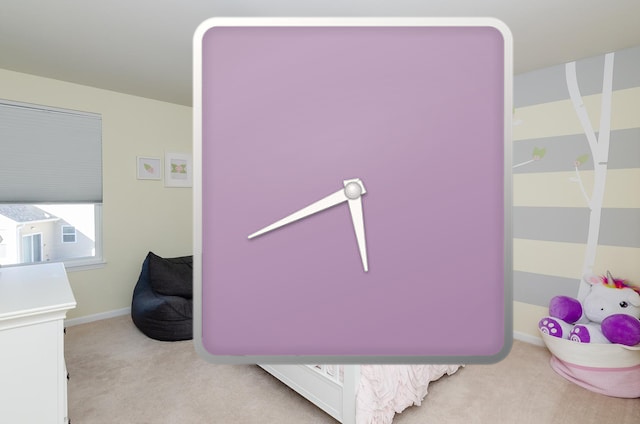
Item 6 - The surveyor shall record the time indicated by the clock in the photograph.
5:41
